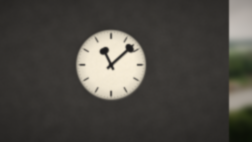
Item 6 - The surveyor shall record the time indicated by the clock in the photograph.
11:08
